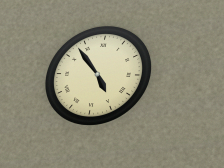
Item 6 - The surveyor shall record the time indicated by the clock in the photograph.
4:53
